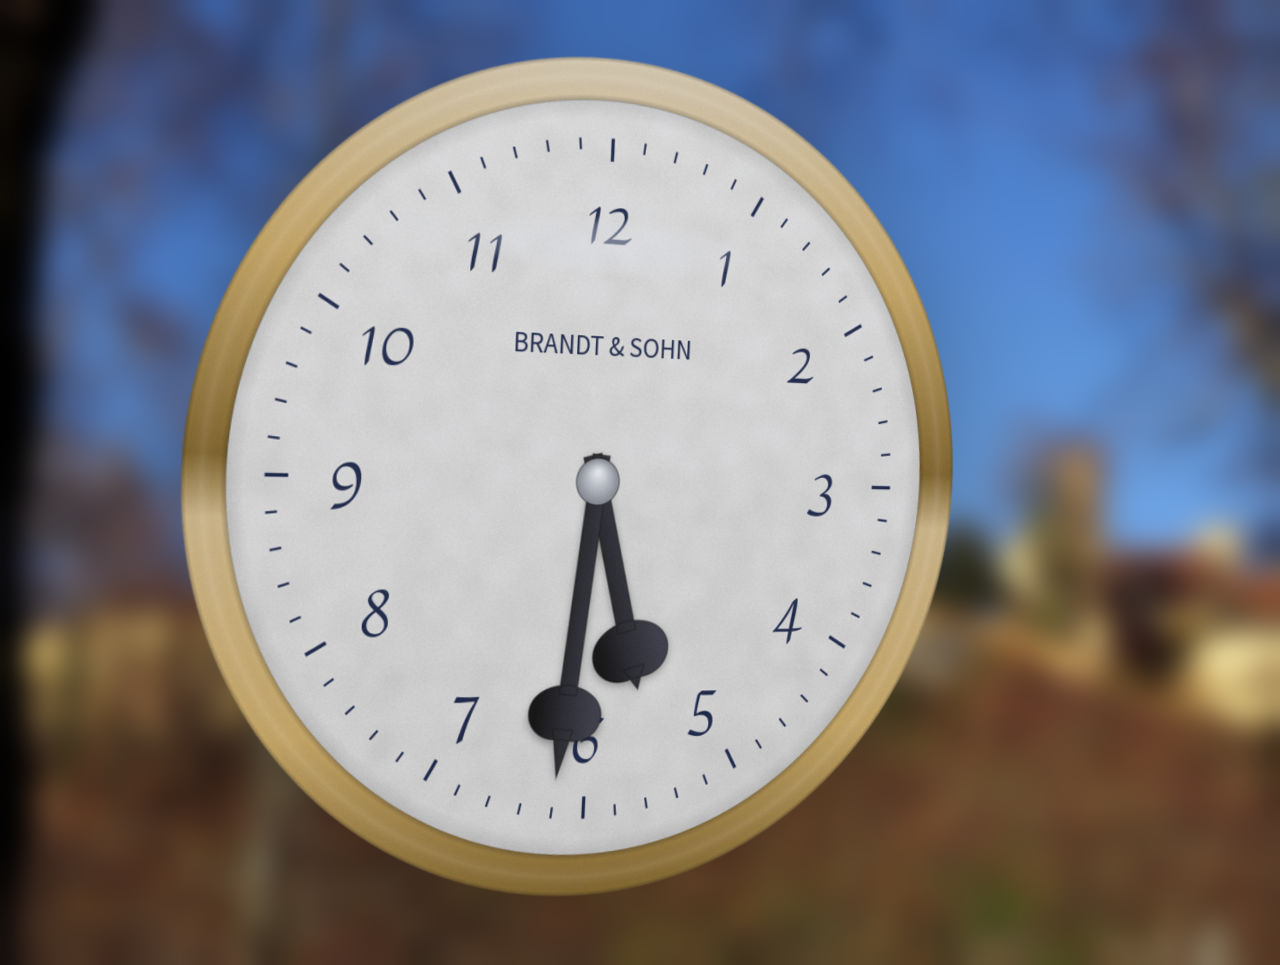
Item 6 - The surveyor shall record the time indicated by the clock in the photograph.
5:31
